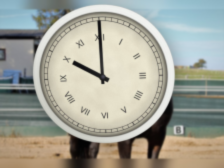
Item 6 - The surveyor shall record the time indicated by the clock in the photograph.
10:00
